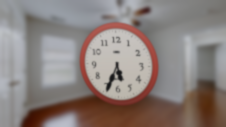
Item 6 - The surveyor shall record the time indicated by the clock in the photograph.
5:34
